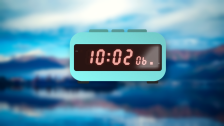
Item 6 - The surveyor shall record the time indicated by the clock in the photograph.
10:02:06
